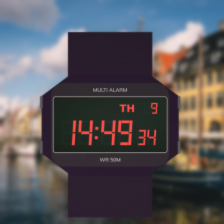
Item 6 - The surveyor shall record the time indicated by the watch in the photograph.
14:49:34
